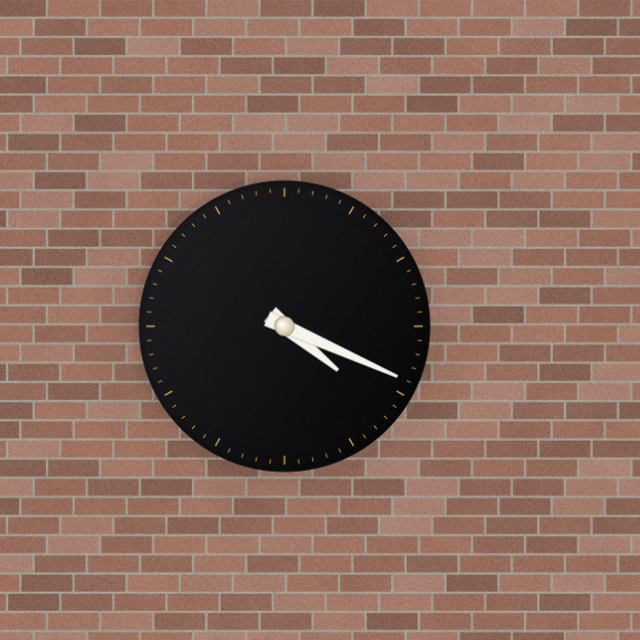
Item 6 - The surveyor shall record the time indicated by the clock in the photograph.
4:19
